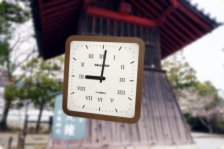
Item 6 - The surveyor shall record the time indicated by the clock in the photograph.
9:01
